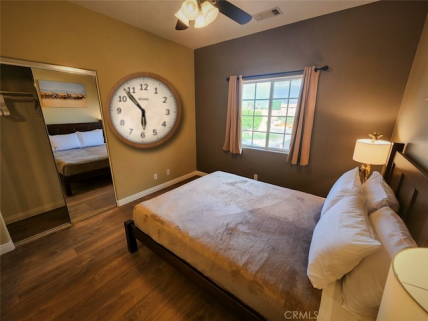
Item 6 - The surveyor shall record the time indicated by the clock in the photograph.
5:53
